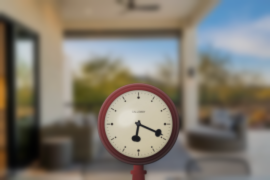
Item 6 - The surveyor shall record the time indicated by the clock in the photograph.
6:19
